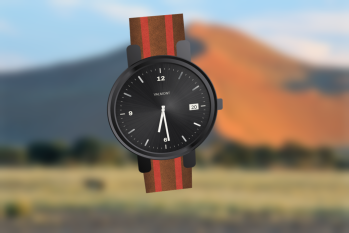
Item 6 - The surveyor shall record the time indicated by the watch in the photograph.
6:29
